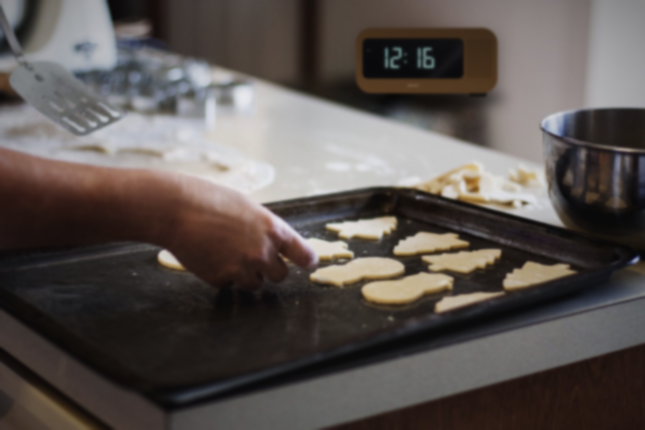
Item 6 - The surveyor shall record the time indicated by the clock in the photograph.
12:16
